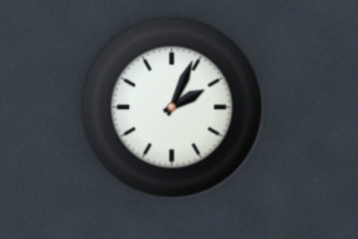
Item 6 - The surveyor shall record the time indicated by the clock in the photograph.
2:04
